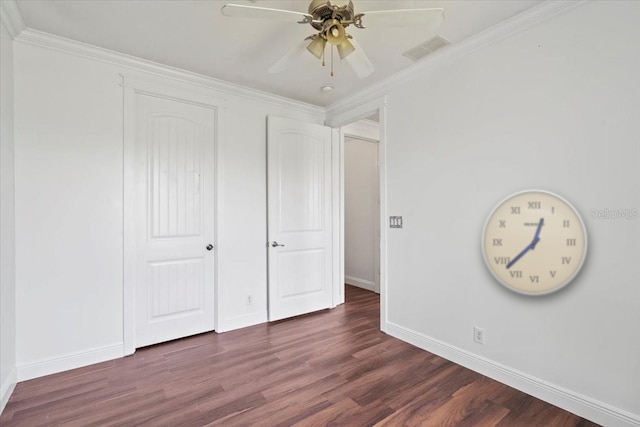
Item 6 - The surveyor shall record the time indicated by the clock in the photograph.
12:38
